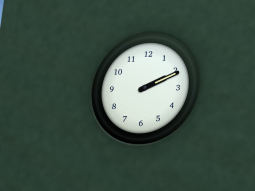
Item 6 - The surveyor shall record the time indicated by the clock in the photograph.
2:11
